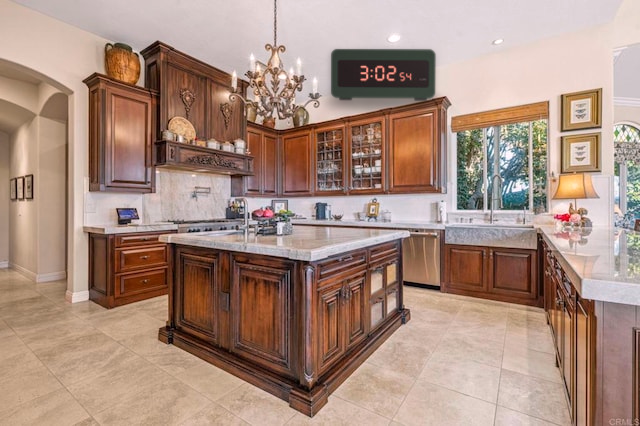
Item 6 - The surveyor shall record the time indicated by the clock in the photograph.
3:02
